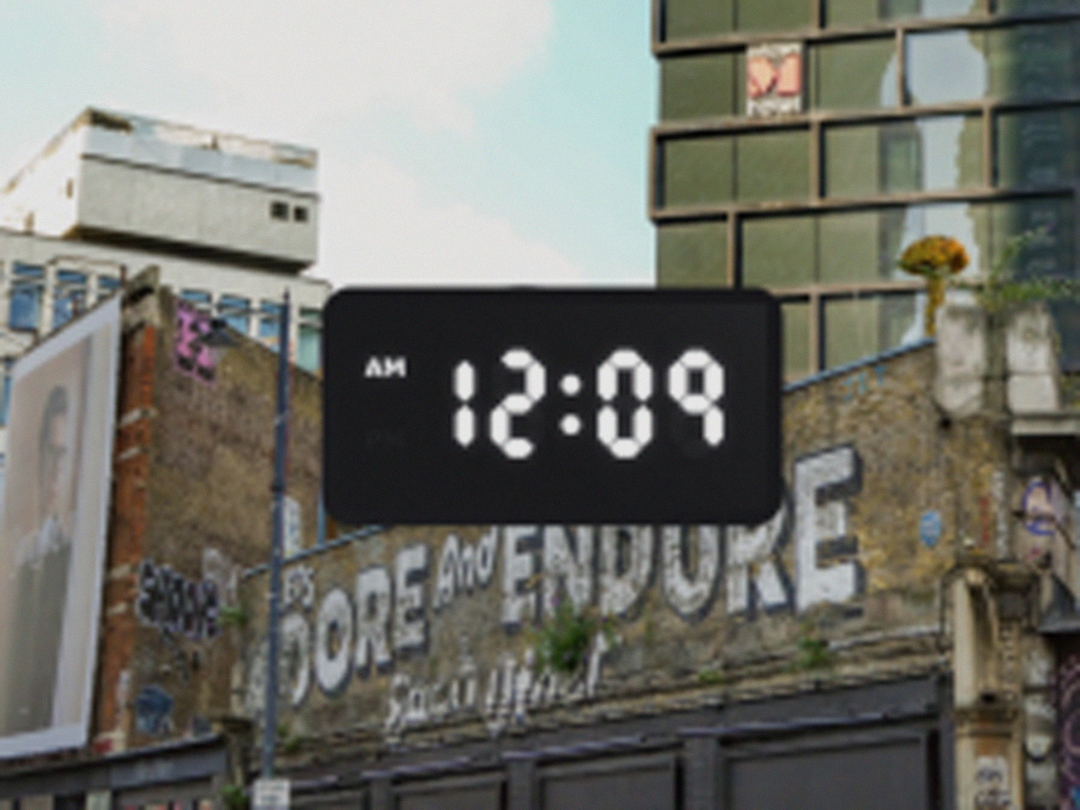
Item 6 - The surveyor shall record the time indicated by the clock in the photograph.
12:09
